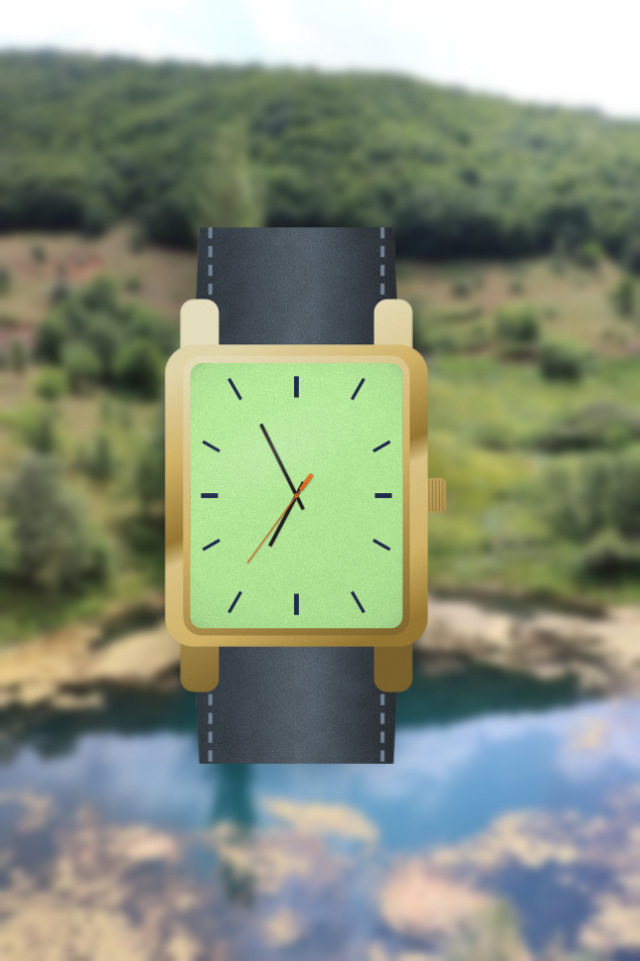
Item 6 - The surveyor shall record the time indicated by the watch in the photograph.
6:55:36
